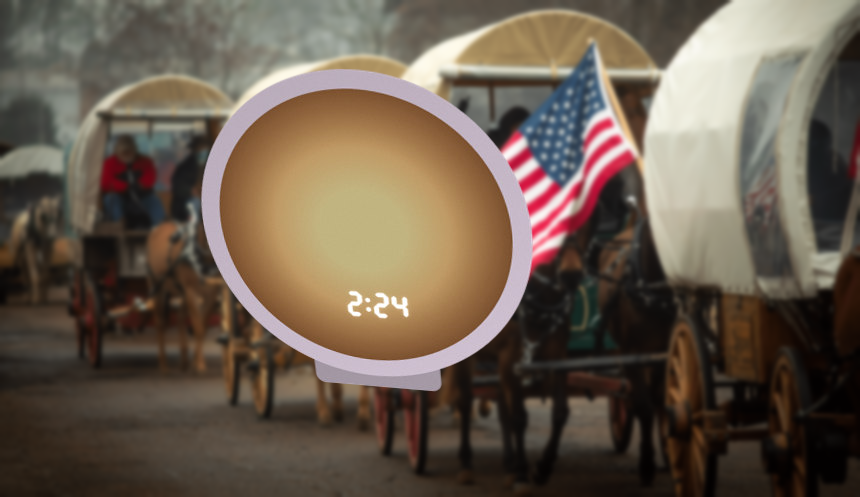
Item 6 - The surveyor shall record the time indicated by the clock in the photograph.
2:24
